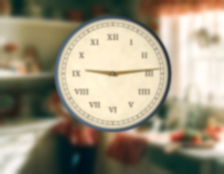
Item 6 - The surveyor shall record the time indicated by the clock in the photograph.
9:14
